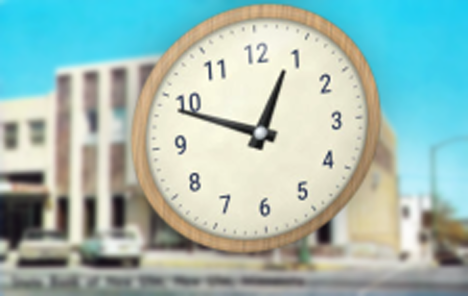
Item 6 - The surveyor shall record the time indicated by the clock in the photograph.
12:49
